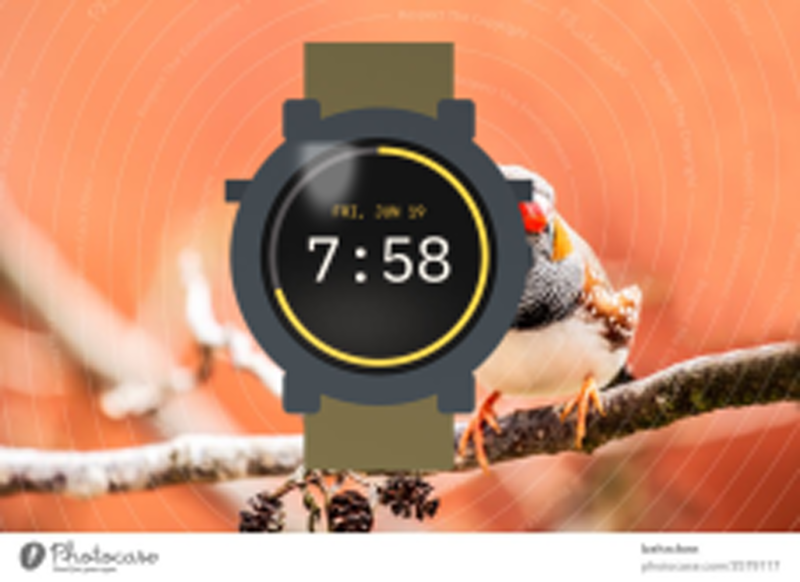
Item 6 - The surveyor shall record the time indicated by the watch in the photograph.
7:58
